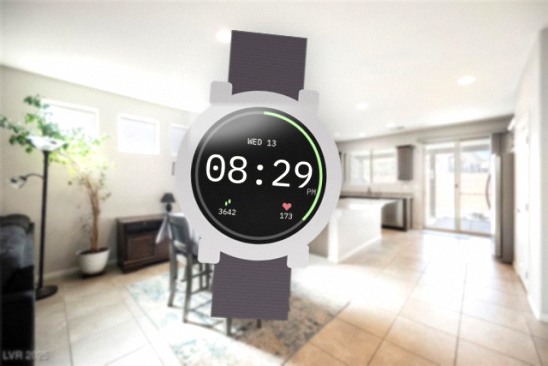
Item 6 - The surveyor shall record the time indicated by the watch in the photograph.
8:29
